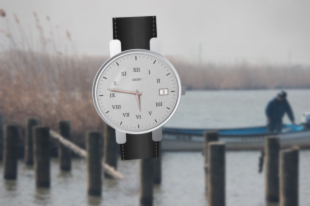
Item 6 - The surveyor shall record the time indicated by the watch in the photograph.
5:47
